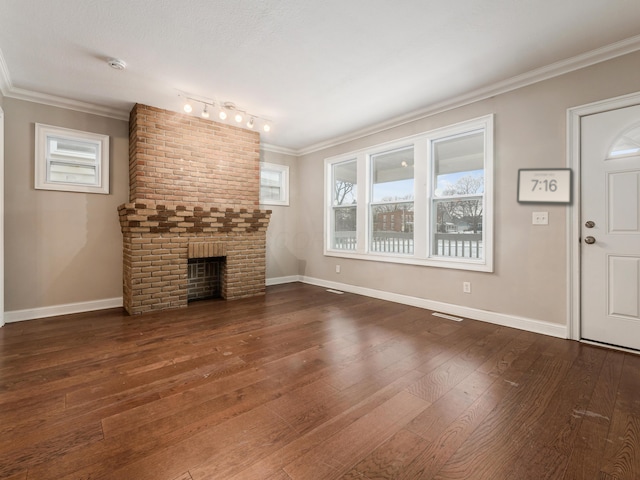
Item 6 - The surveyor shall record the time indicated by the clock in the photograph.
7:16
